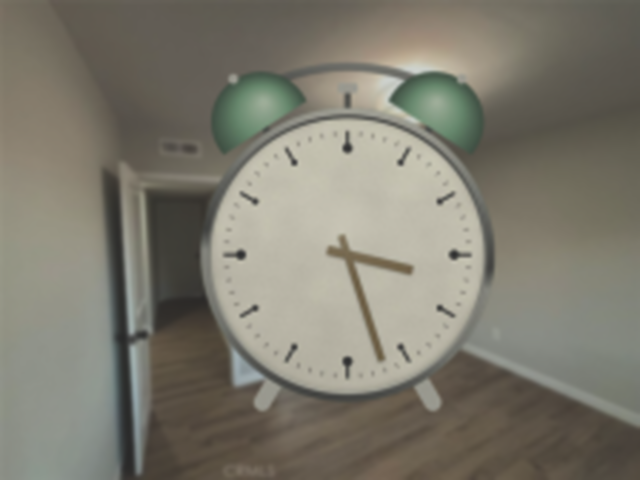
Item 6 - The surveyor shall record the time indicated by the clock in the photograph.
3:27
